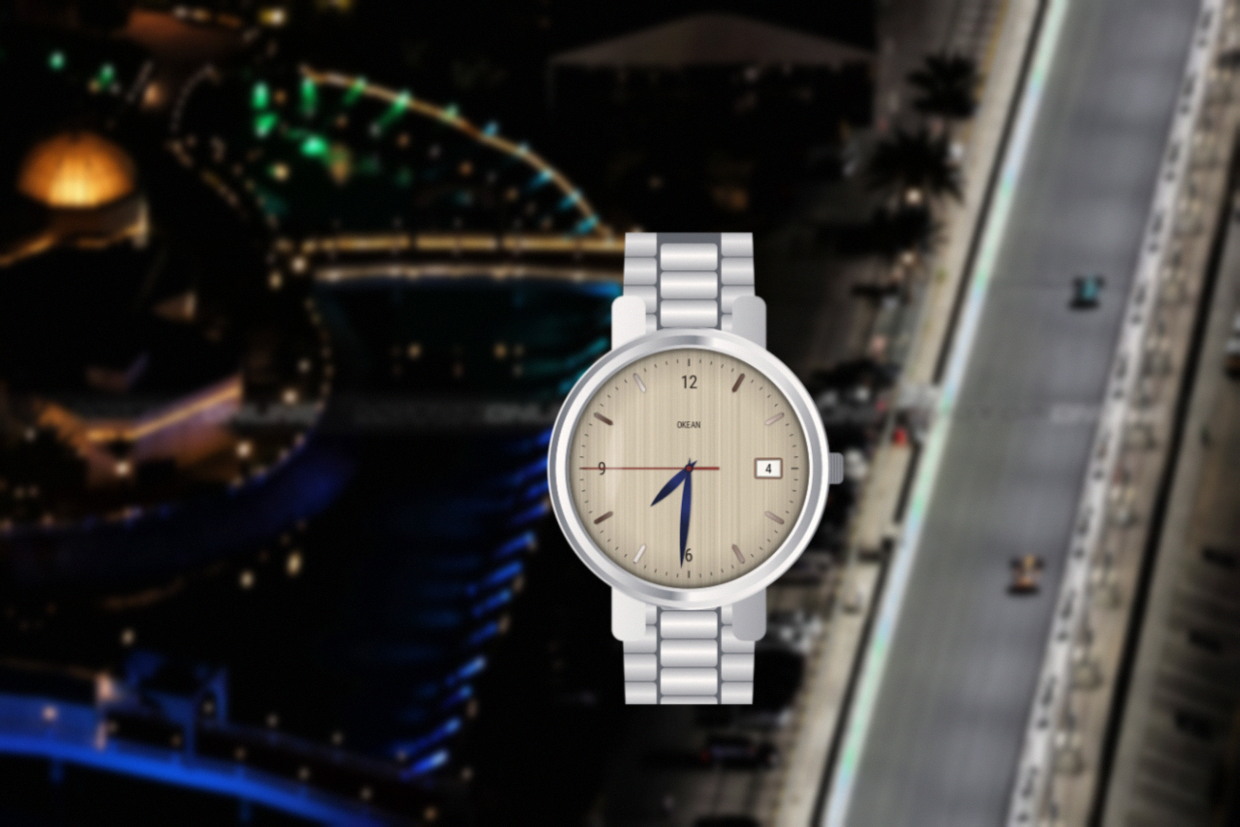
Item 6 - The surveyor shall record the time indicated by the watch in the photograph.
7:30:45
